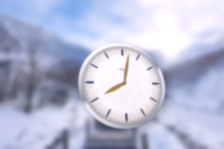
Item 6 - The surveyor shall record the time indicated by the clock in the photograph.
8:02
